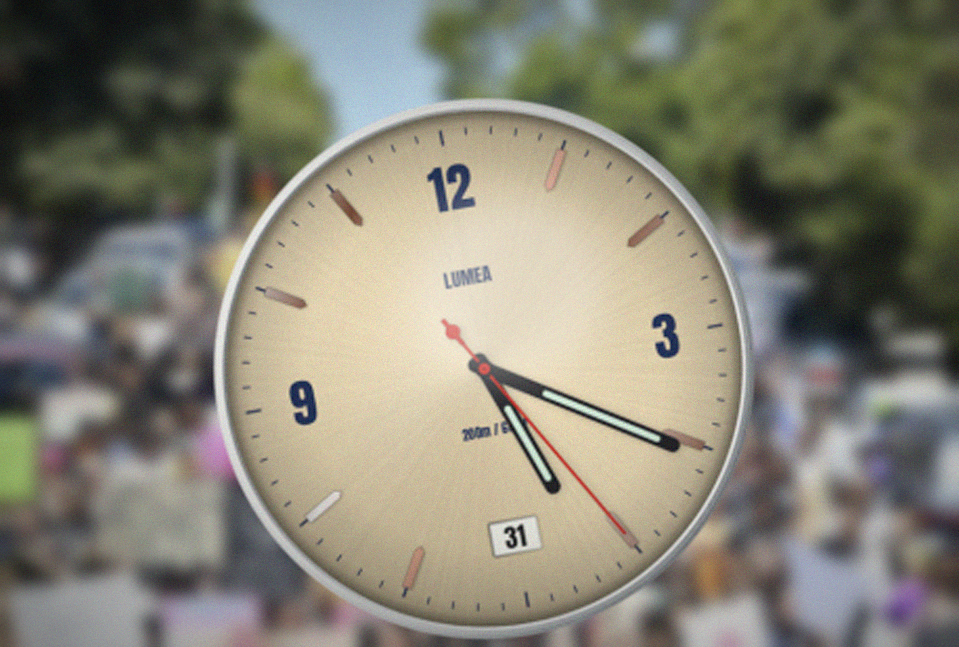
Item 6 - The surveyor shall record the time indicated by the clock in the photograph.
5:20:25
